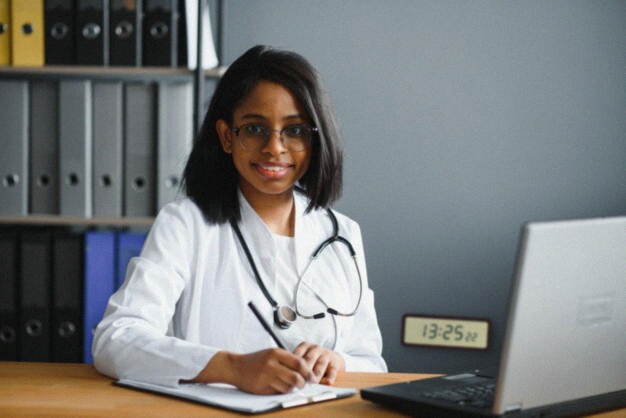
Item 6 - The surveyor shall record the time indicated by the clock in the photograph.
13:25
